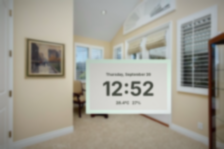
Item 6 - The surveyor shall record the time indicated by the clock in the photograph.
12:52
